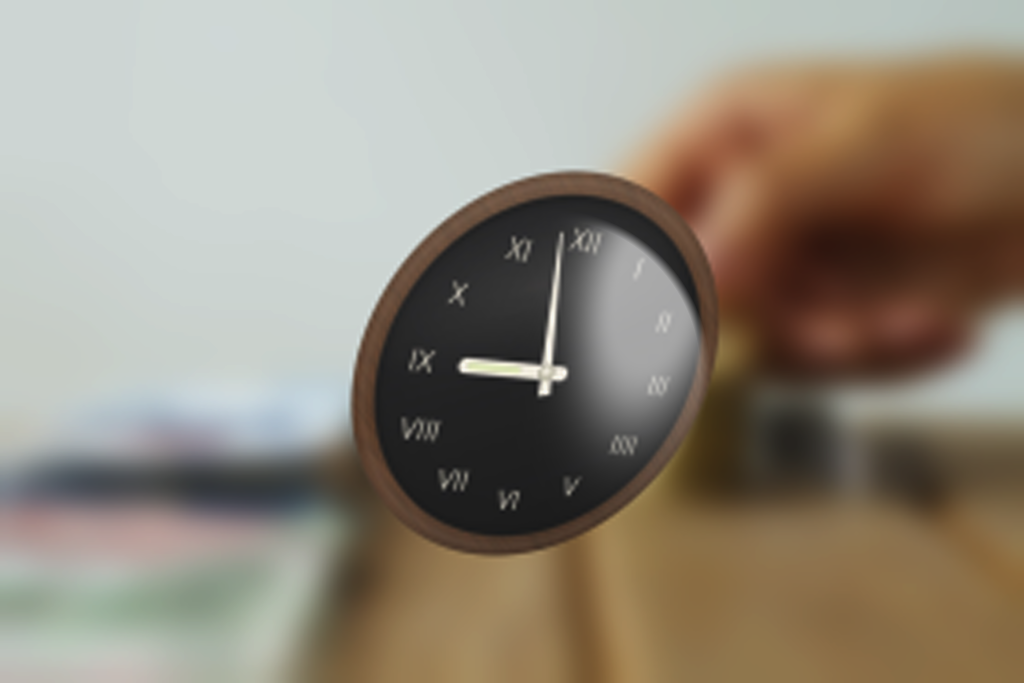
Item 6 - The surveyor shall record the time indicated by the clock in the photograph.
8:58
